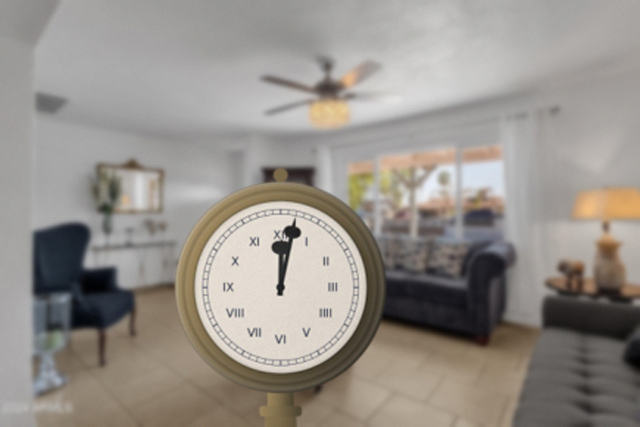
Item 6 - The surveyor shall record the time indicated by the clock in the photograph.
12:02
